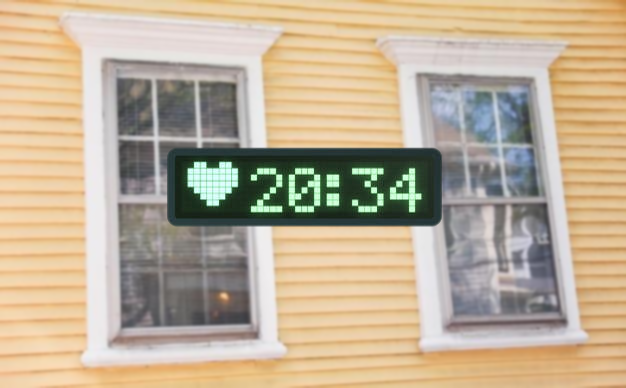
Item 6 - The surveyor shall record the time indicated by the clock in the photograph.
20:34
